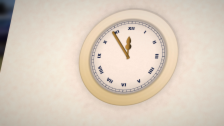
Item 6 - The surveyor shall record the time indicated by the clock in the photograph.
11:54
